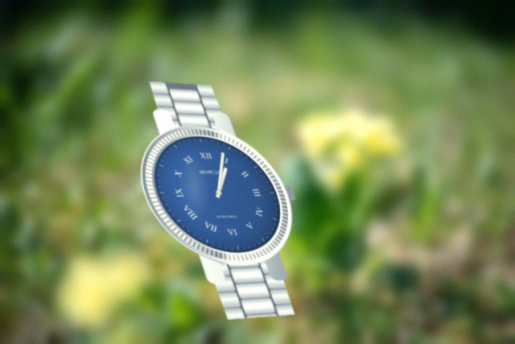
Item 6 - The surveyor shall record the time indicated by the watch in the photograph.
1:04
